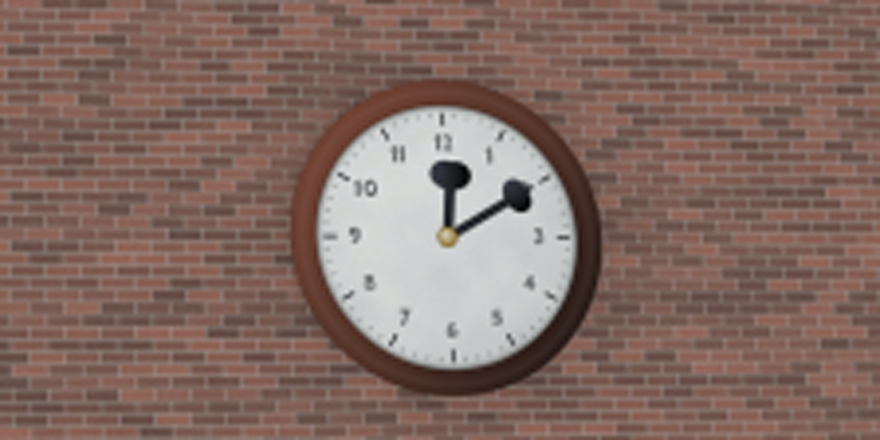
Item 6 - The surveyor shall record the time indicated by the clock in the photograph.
12:10
